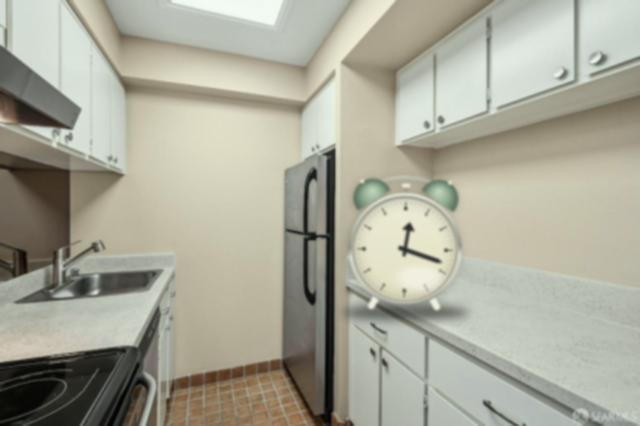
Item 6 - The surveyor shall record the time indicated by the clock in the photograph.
12:18
